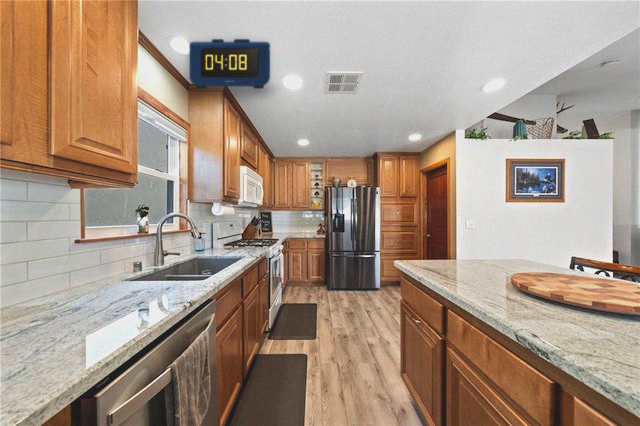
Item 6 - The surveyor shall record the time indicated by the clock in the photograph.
4:08
